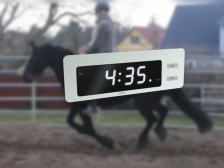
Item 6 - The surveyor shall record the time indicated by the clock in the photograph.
4:35
